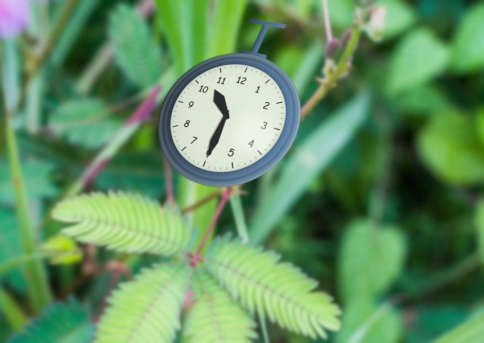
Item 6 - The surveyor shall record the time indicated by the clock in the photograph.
10:30
